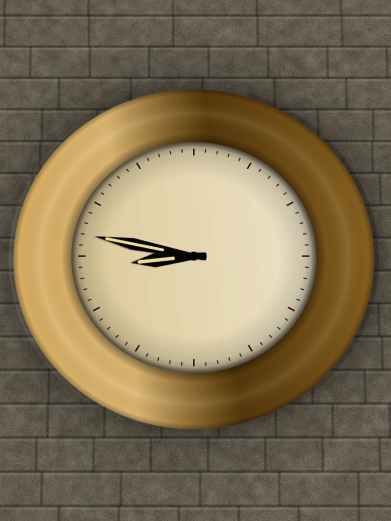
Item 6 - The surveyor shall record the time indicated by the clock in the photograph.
8:47
